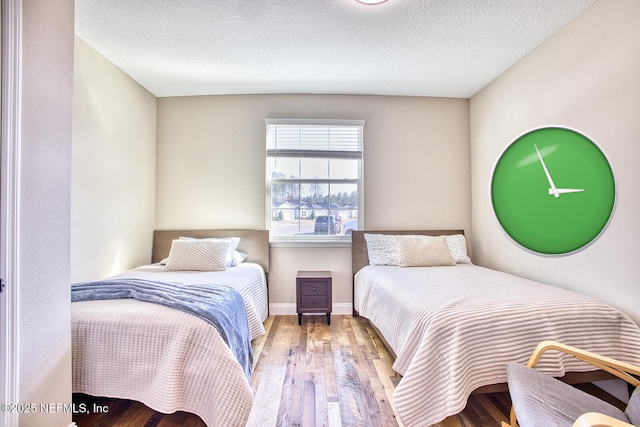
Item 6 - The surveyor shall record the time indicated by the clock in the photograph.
2:56
